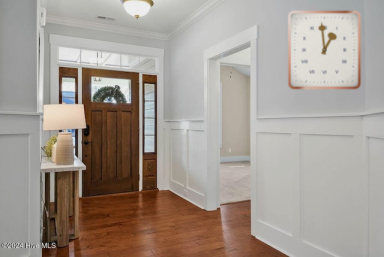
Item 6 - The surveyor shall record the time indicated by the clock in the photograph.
12:59
